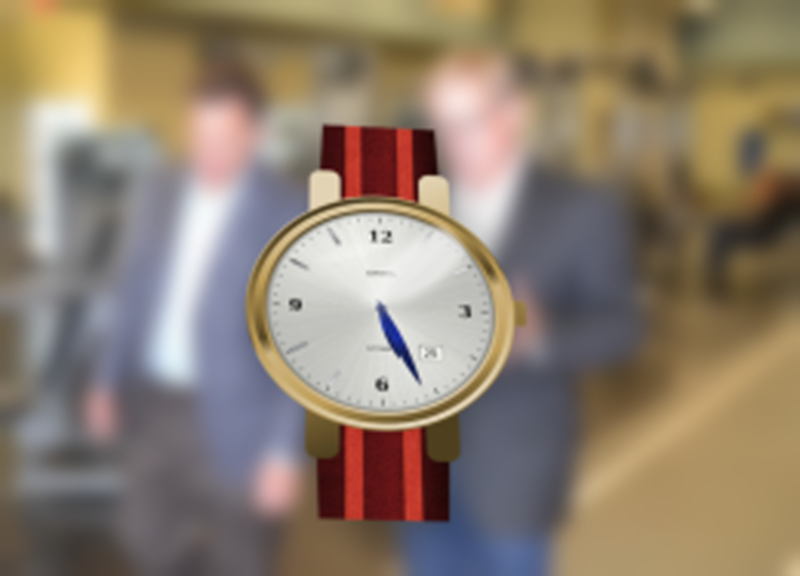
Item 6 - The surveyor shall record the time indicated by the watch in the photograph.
5:26
